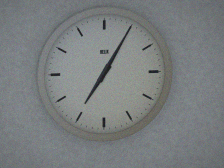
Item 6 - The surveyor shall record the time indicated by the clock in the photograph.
7:05
